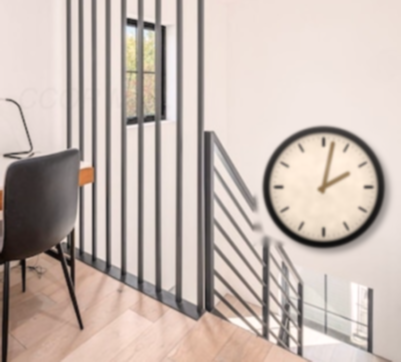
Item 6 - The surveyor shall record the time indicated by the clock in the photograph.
2:02
